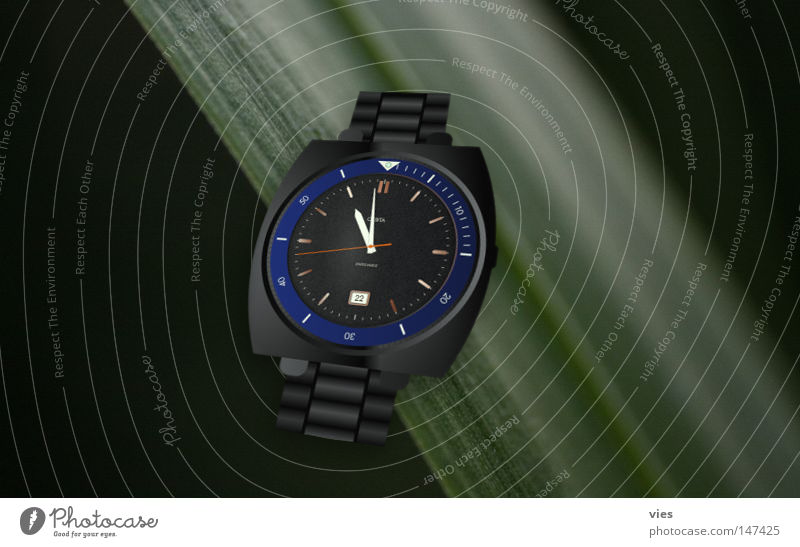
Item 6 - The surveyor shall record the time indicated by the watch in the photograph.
10:58:43
